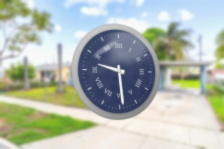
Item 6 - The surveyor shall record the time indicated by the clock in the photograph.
9:29
